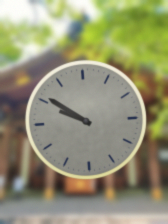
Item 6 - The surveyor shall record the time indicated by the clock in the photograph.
9:51
